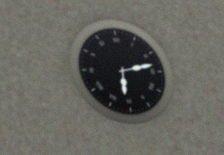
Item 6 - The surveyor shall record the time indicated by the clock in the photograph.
6:13
